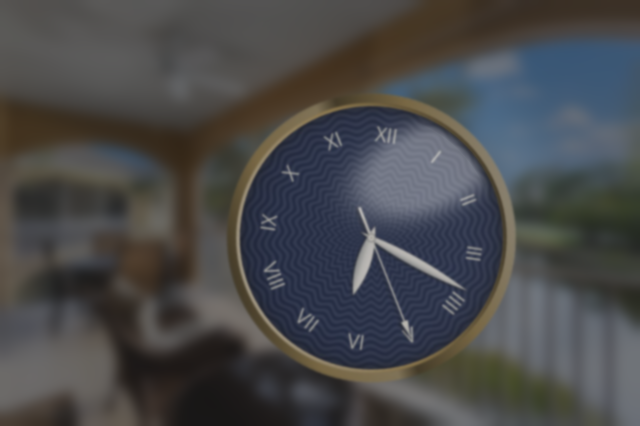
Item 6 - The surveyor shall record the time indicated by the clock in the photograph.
6:18:25
